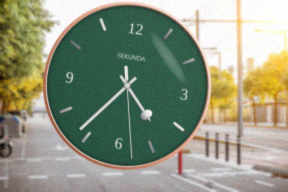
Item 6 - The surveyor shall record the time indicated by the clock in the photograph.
4:36:28
